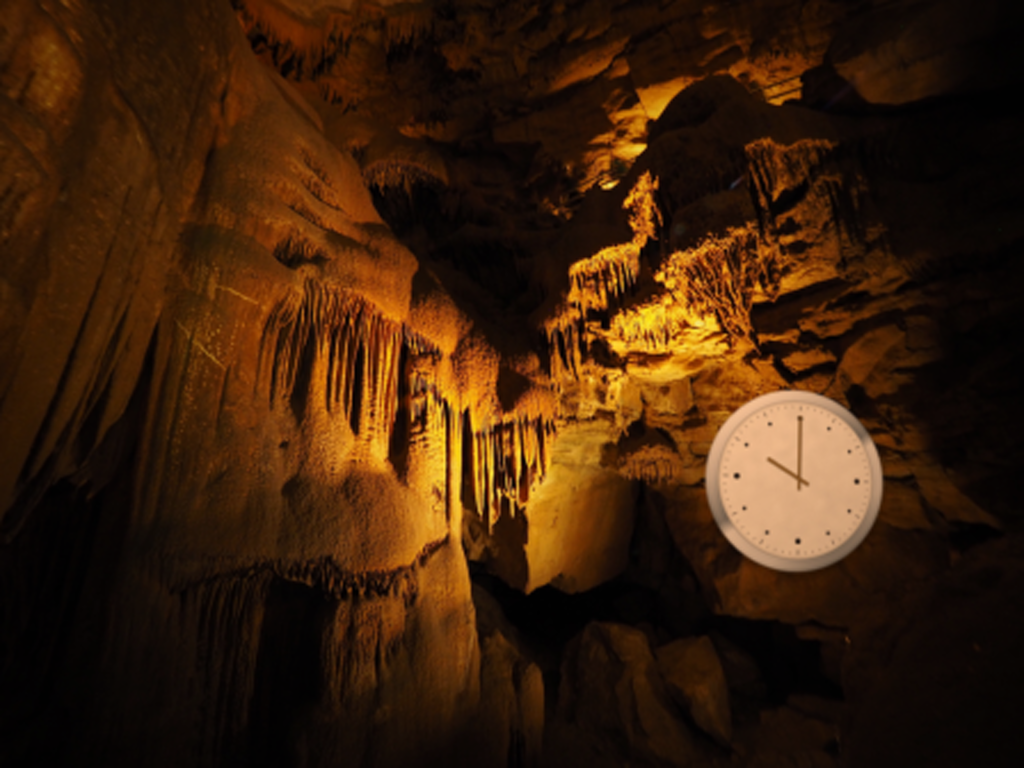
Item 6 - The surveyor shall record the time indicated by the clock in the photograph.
10:00
